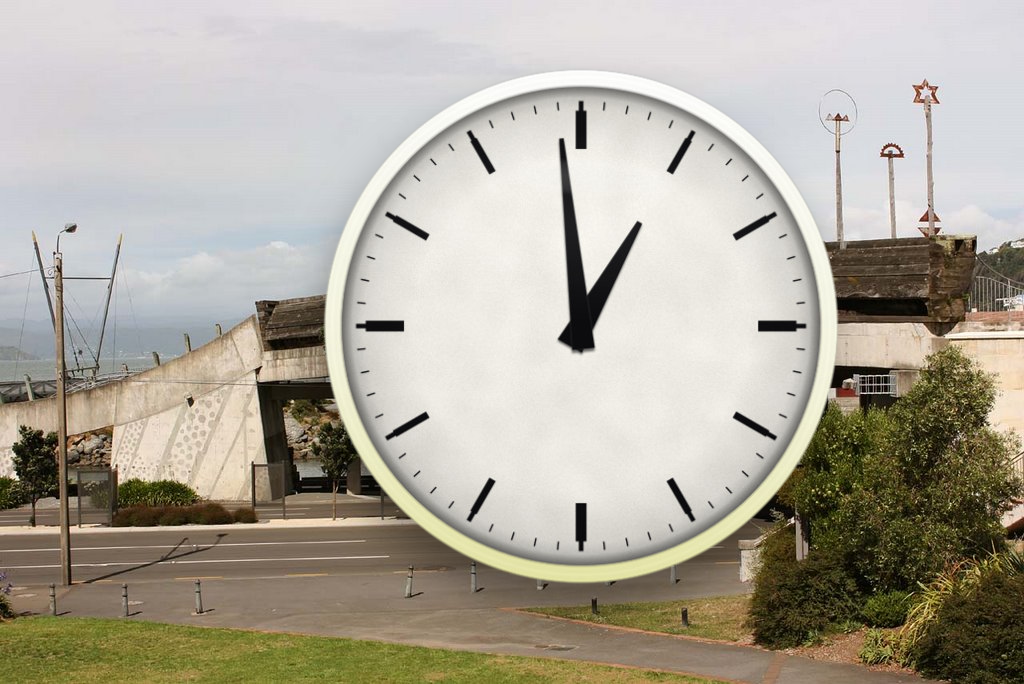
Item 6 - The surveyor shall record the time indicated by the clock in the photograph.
12:59
